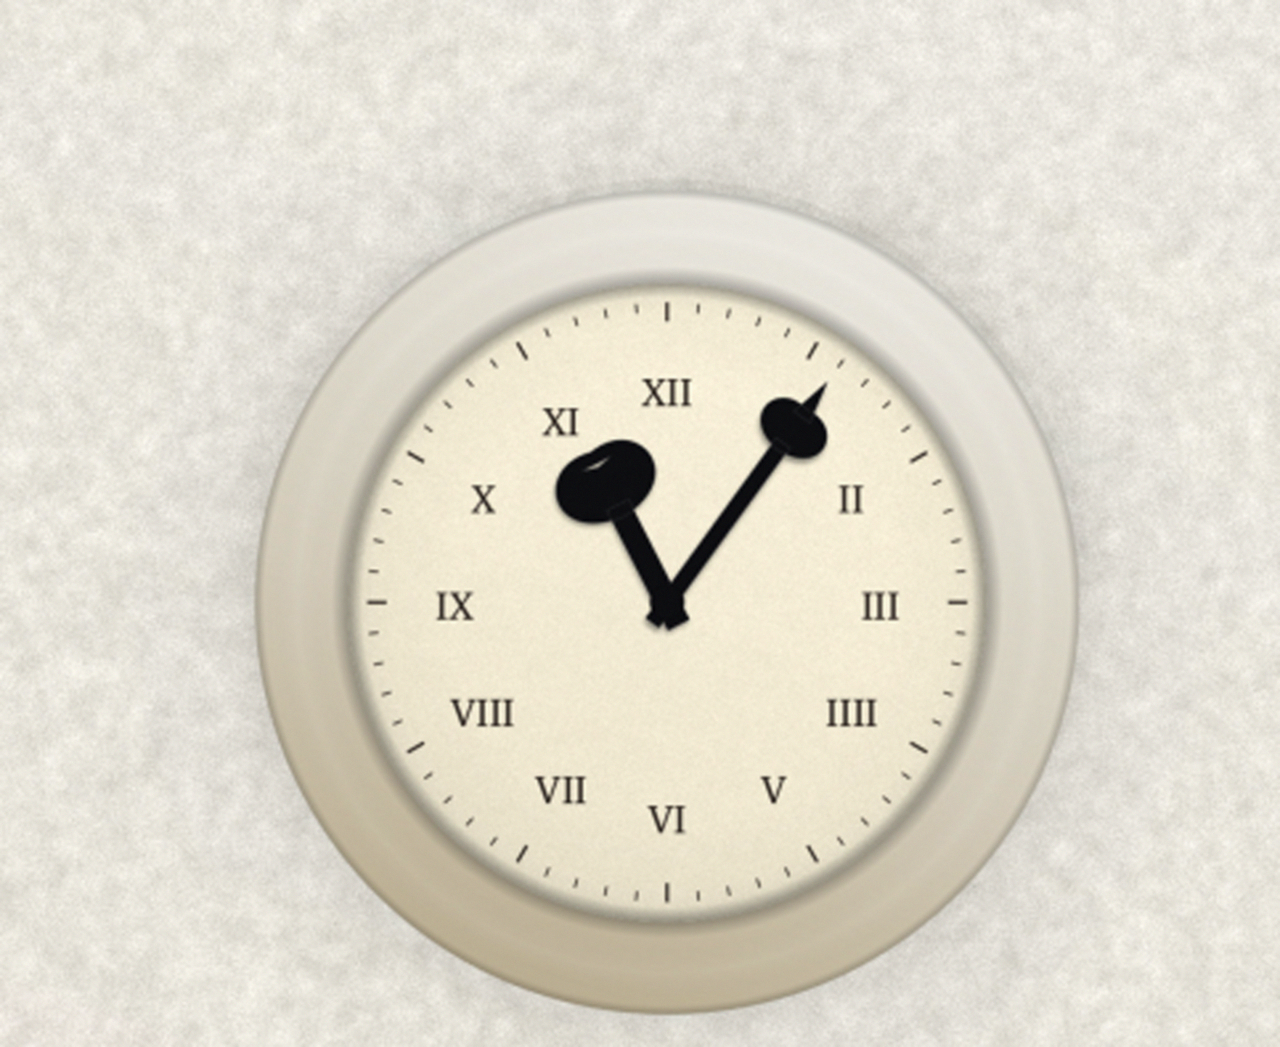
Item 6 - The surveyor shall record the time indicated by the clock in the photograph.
11:06
